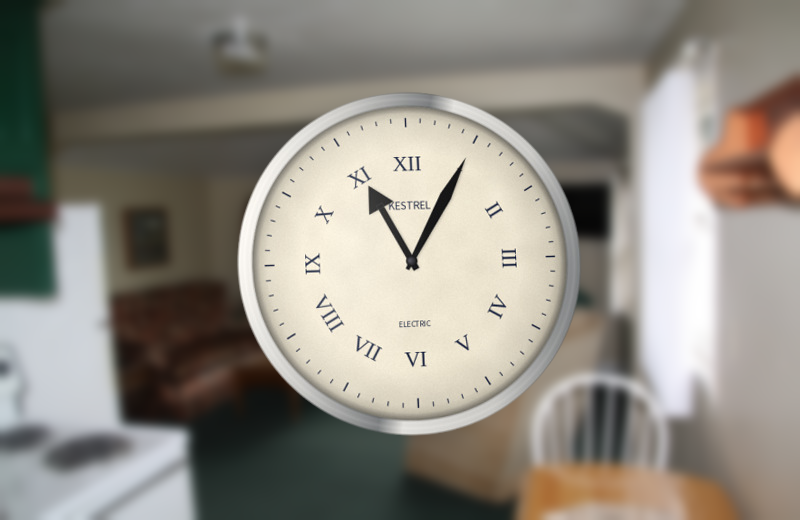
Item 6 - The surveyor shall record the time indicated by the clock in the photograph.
11:05
